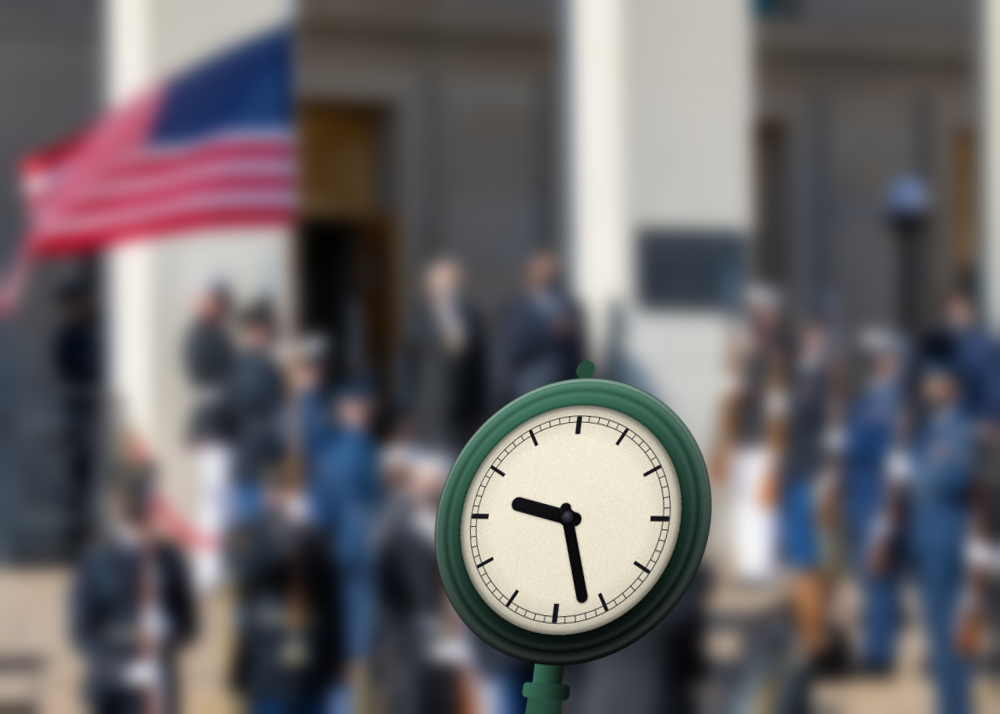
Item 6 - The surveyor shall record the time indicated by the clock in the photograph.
9:27
